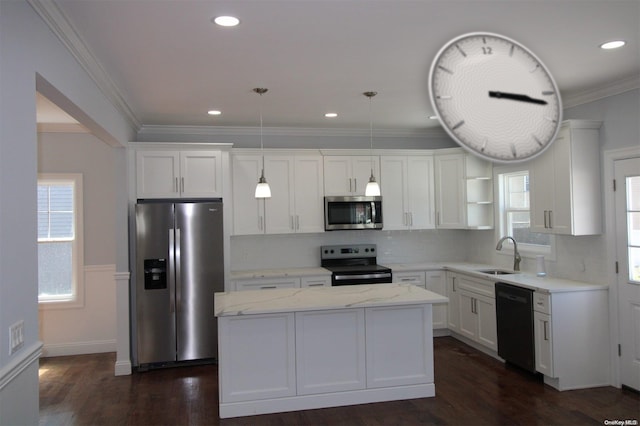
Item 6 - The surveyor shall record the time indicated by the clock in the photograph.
3:17
